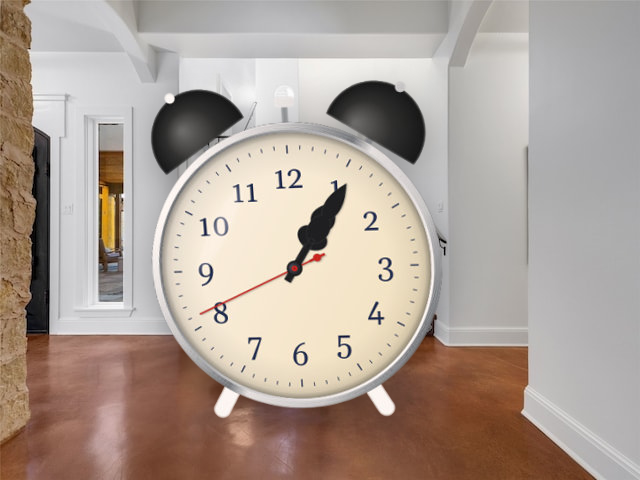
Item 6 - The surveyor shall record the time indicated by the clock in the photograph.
1:05:41
